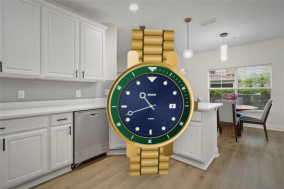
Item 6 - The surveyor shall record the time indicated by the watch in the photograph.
10:42
